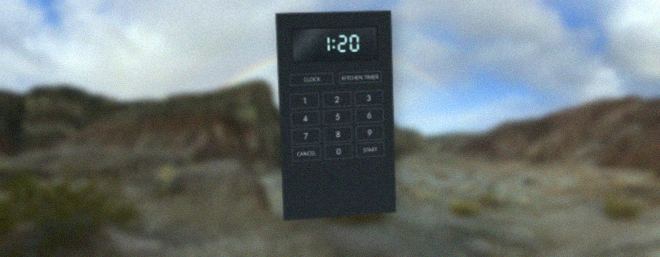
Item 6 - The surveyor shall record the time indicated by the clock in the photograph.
1:20
